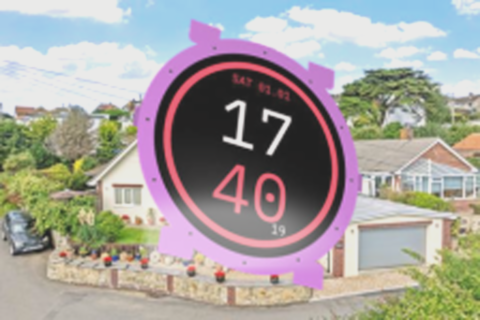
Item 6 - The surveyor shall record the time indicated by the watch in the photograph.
17:40
